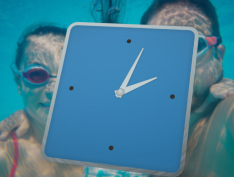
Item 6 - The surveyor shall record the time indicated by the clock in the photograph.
2:03
